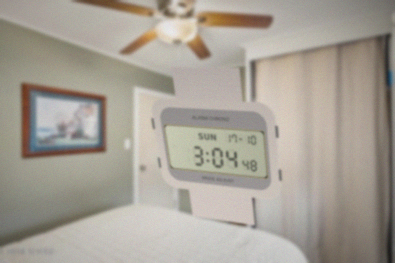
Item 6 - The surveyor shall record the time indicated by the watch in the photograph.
3:04:48
